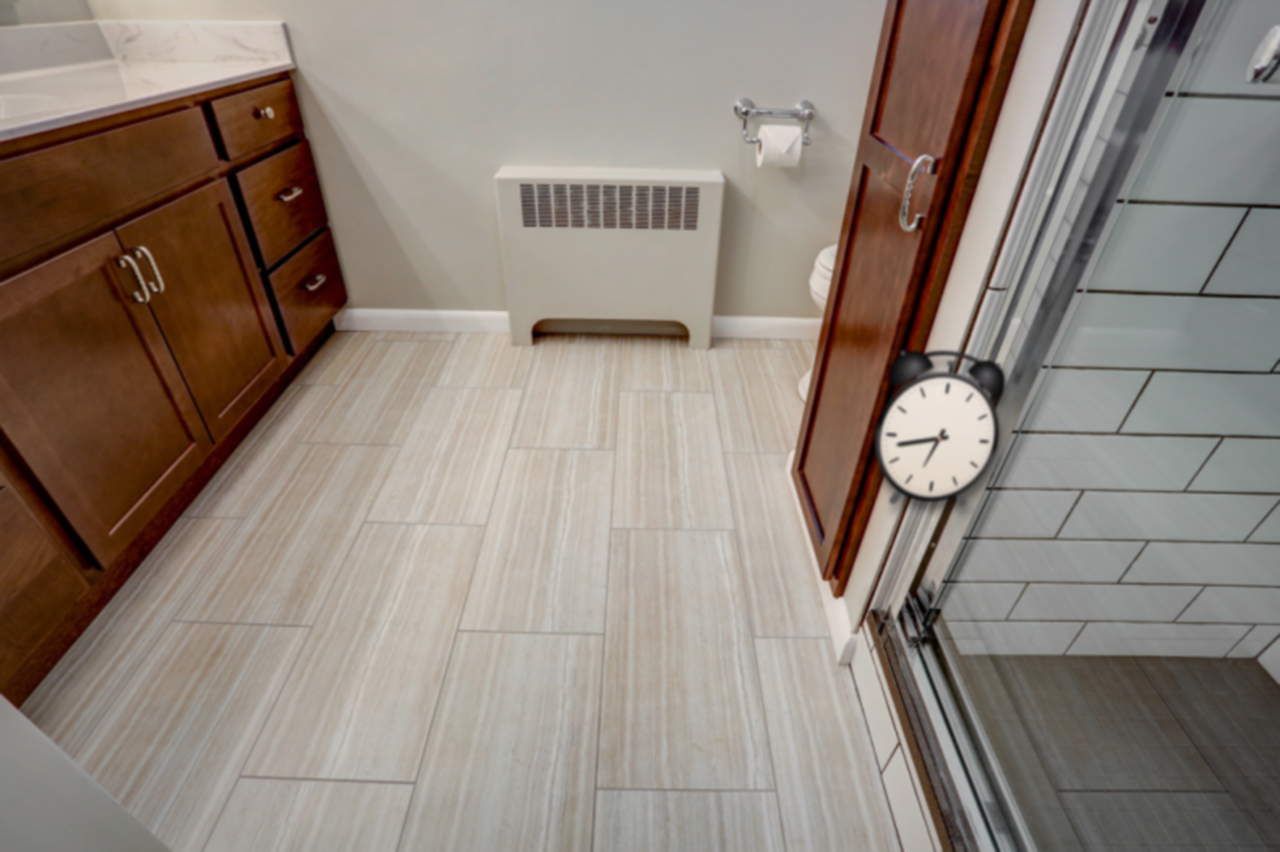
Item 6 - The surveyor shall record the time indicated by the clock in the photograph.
6:43
